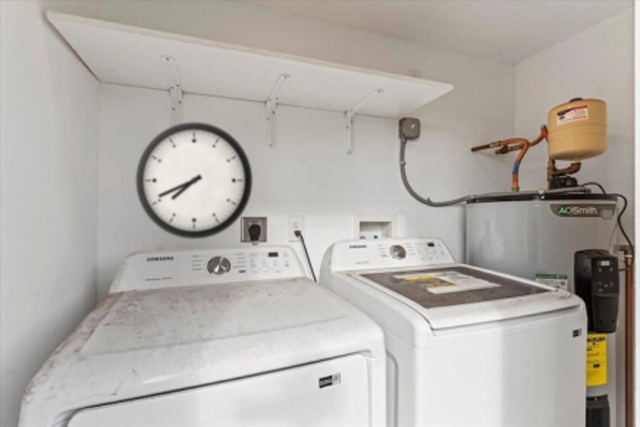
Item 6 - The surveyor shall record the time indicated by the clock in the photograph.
7:41
